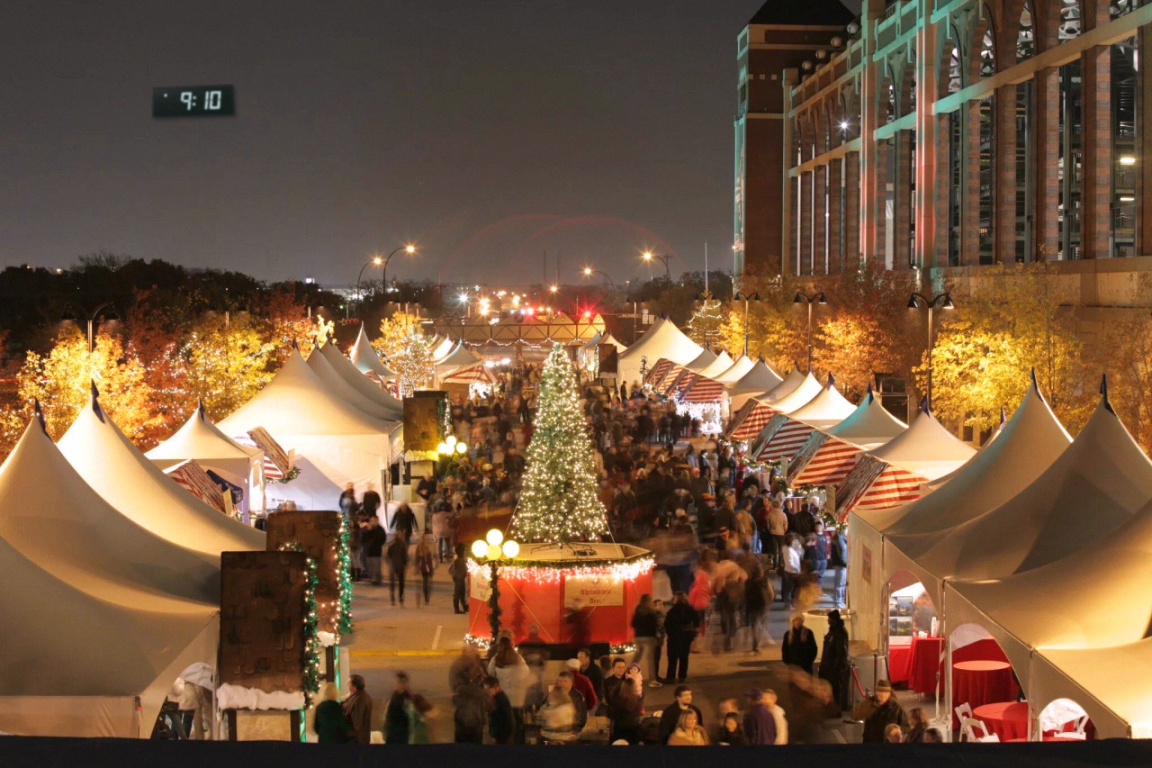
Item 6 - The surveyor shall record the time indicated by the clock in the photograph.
9:10
